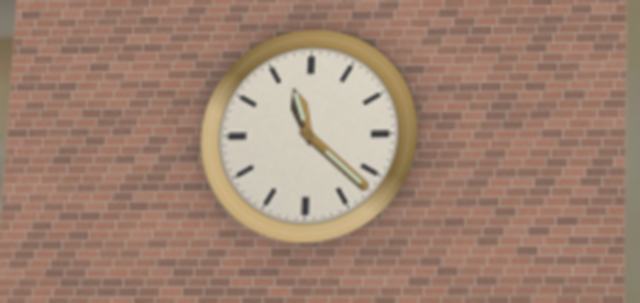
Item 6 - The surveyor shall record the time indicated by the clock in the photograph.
11:22
